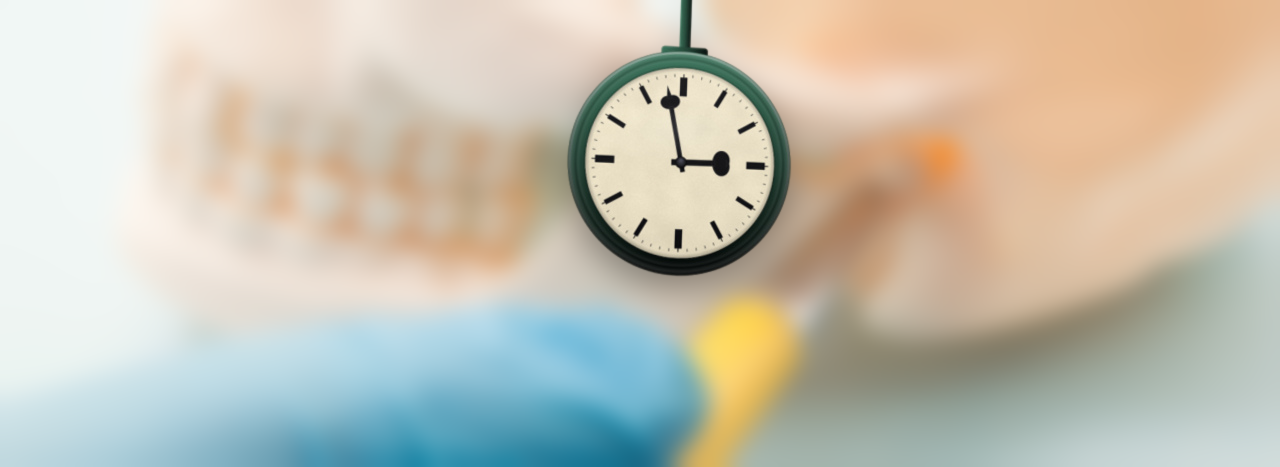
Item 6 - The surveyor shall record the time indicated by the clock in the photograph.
2:58
